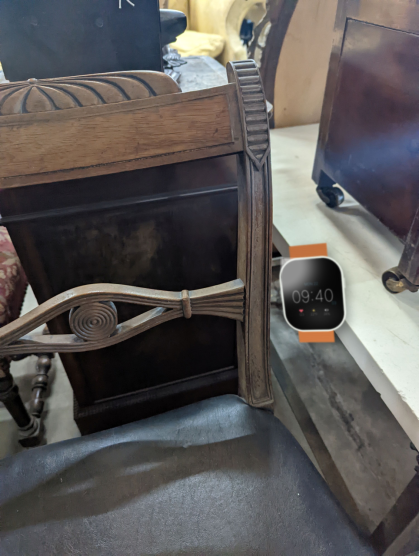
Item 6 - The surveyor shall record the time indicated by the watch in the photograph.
9:40
